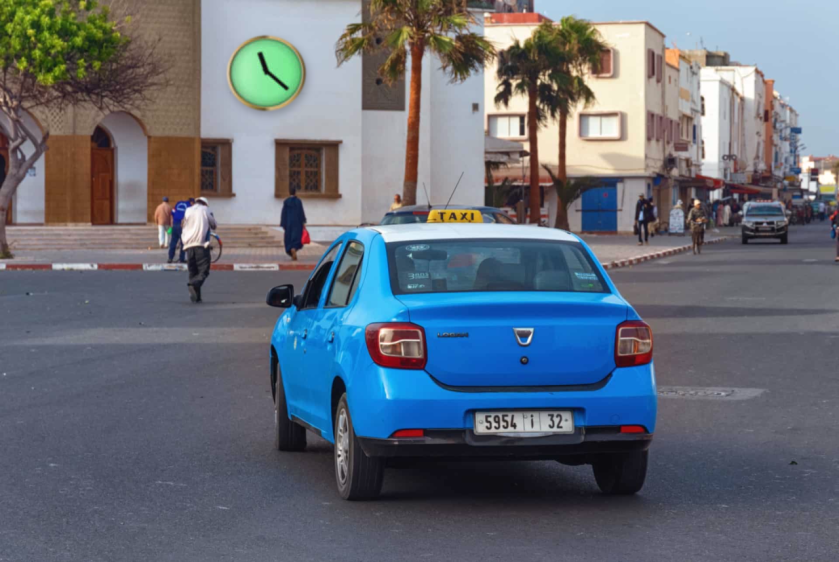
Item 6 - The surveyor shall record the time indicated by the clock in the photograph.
11:22
